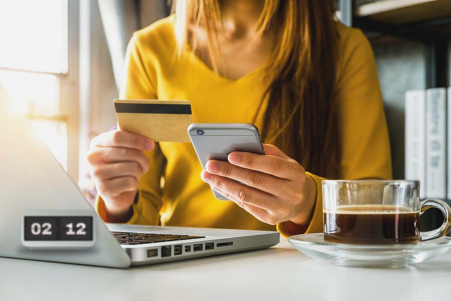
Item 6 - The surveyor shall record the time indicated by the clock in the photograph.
2:12
